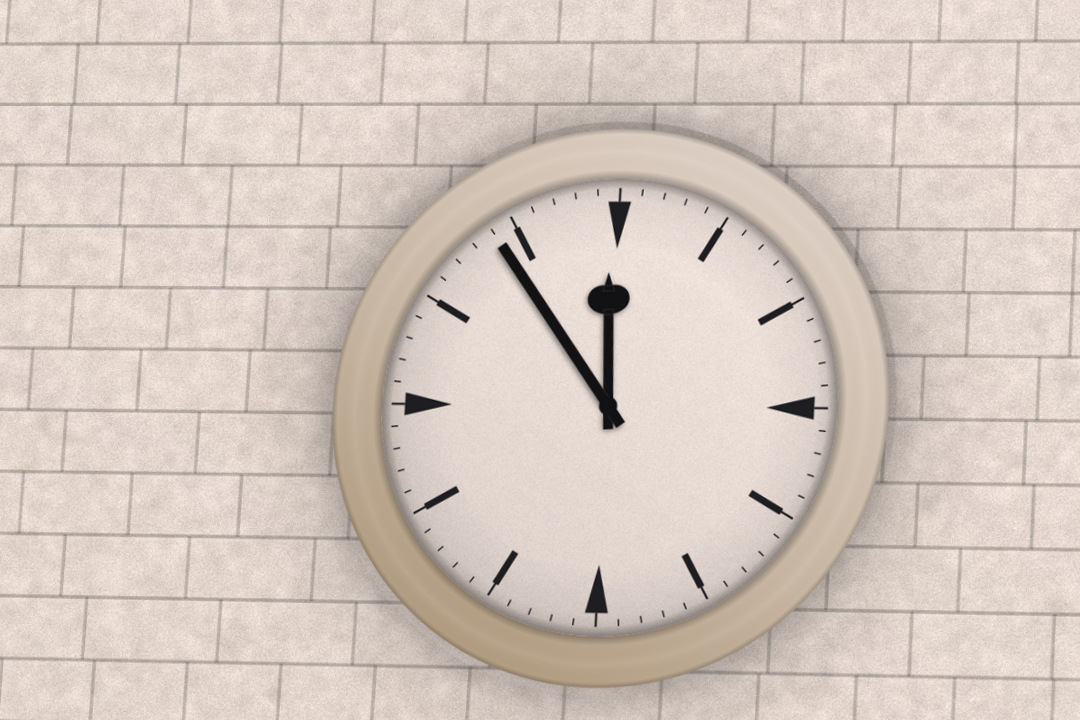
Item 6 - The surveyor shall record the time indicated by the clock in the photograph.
11:54
